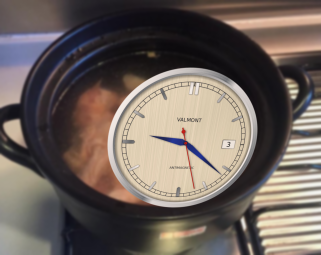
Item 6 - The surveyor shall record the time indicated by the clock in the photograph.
9:21:27
